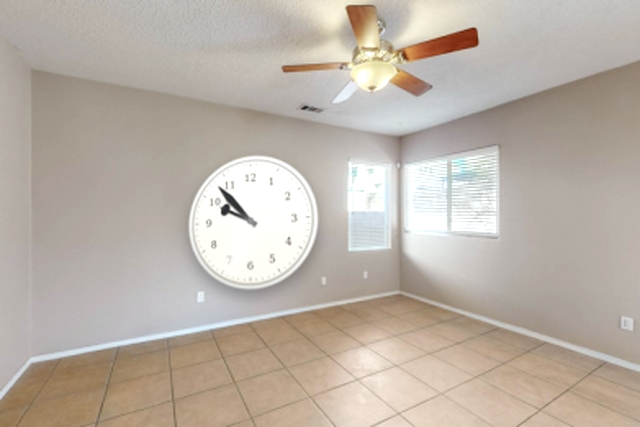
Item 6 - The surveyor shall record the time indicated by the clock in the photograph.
9:53
